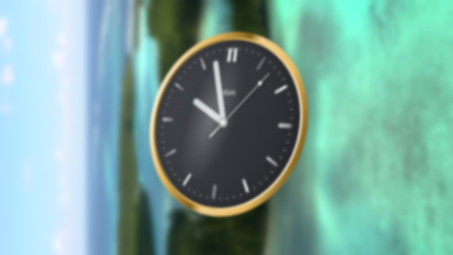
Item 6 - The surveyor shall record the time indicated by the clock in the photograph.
9:57:07
